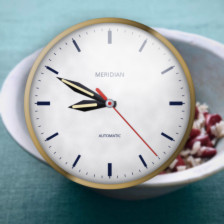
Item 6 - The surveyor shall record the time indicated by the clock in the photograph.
8:49:23
